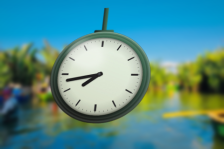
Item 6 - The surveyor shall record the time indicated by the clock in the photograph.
7:43
